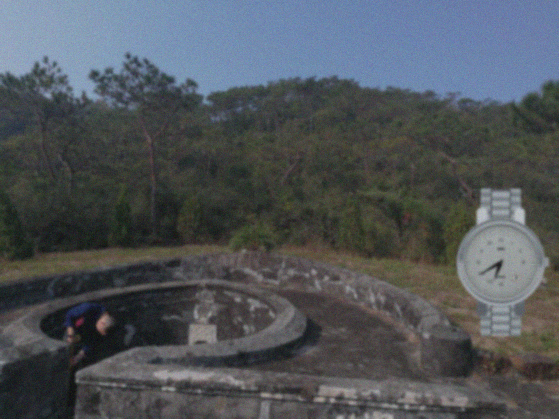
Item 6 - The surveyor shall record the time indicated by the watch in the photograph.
6:40
